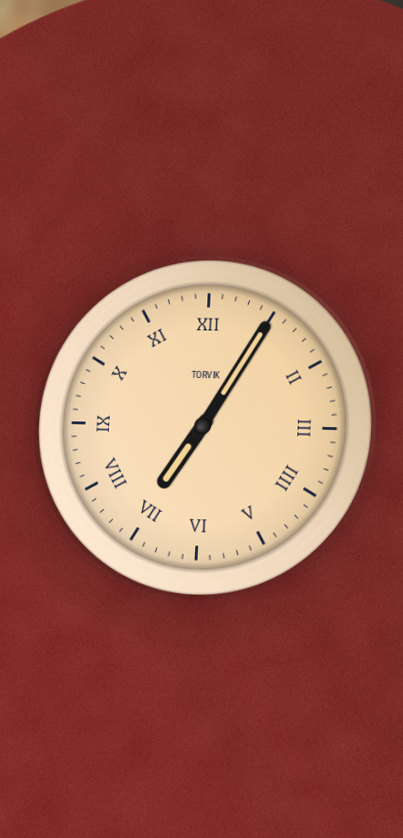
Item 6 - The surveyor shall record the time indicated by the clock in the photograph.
7:05
